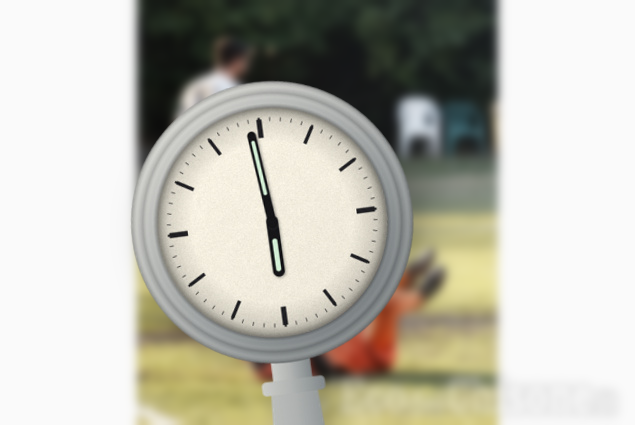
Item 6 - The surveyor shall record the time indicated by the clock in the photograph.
5:59
